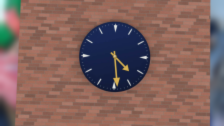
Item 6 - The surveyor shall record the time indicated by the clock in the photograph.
4:29
